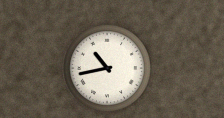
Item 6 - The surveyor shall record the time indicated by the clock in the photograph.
10:43
